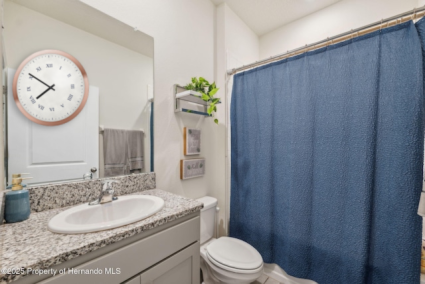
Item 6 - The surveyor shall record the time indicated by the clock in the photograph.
7:51
